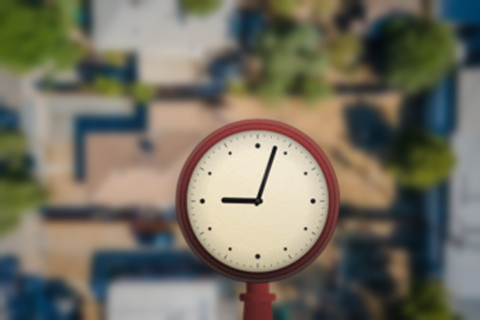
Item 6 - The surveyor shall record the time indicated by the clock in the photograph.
9:03
